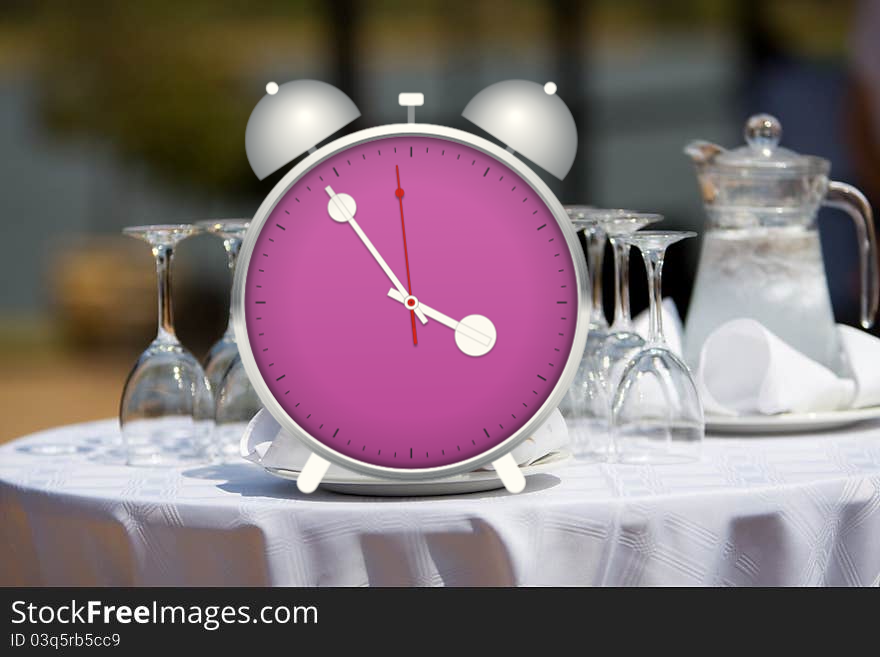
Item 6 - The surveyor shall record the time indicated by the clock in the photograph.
3:53:59
